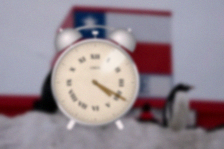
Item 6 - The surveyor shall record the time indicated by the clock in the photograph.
4:20
